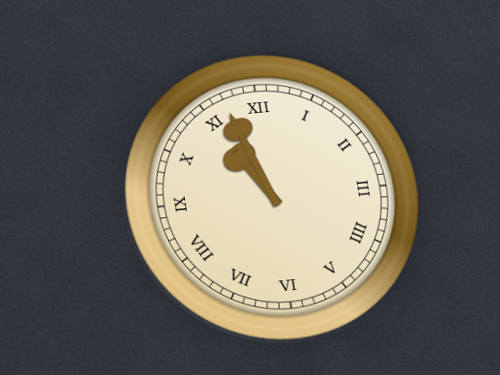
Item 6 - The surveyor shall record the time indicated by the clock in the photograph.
10:57
